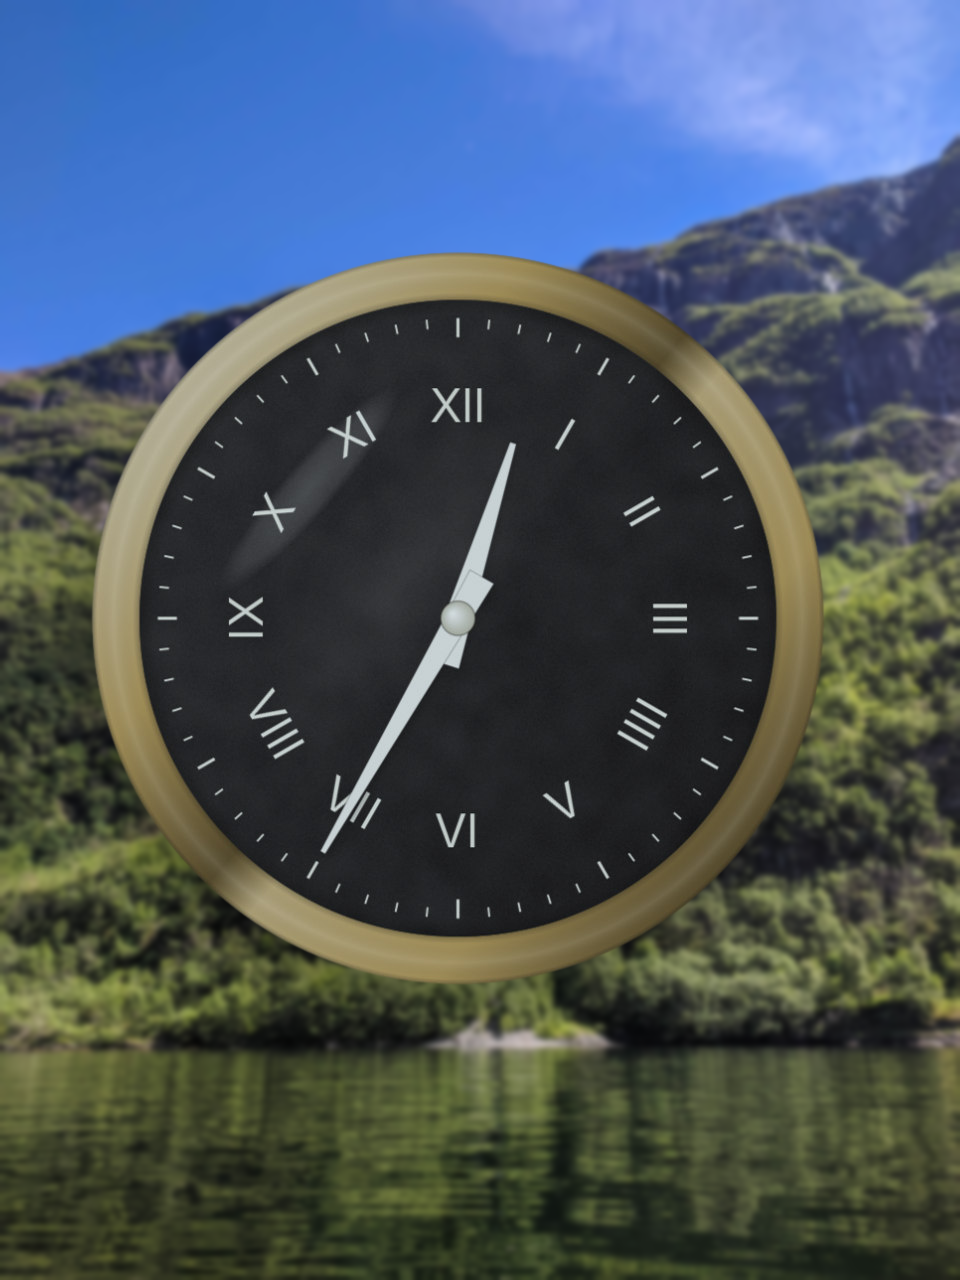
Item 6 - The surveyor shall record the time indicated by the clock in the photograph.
12:35
